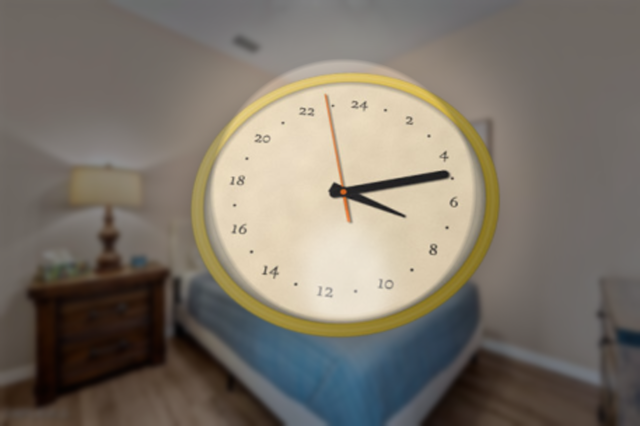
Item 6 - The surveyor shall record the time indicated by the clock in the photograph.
7:11:57
